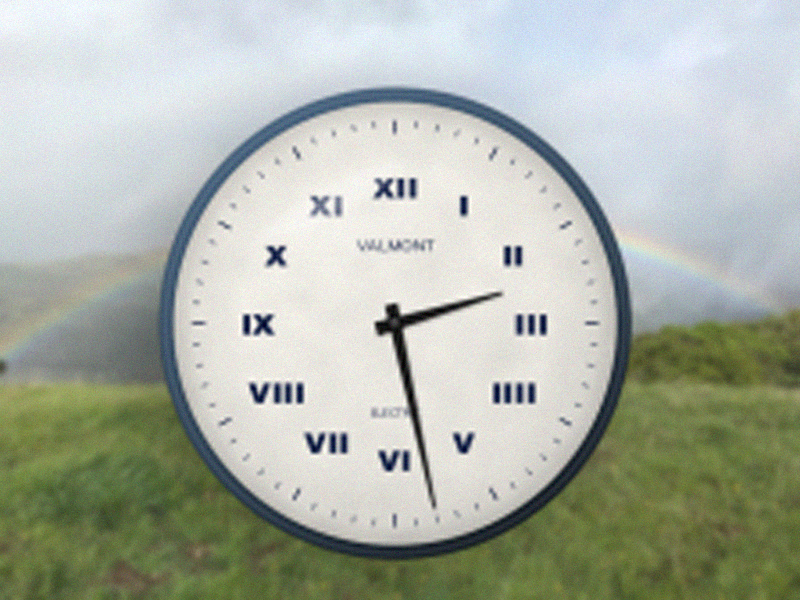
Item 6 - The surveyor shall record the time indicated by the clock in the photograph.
2:28
